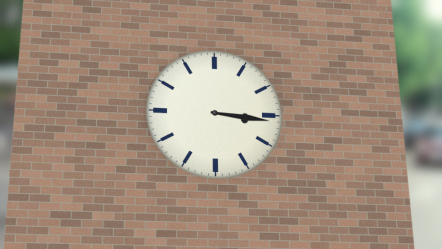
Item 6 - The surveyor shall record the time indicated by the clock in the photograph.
3:16
